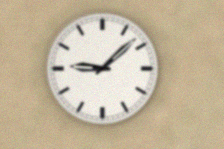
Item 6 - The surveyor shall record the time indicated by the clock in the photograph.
9:08
